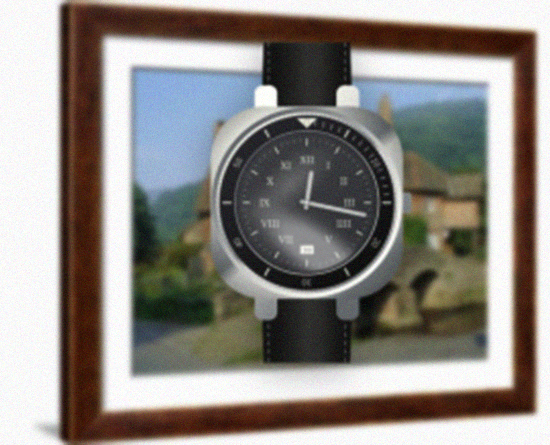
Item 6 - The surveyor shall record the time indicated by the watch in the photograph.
12:17
